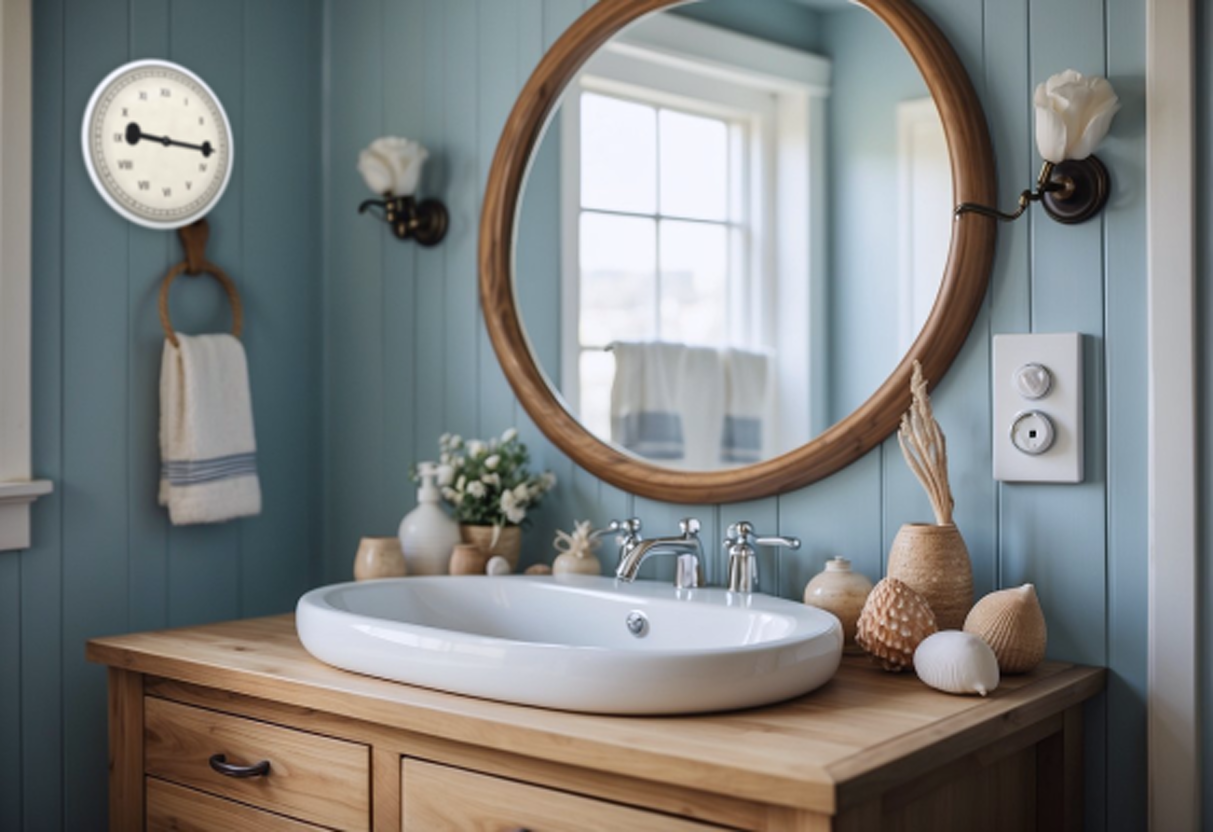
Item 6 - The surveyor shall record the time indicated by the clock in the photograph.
9:16
